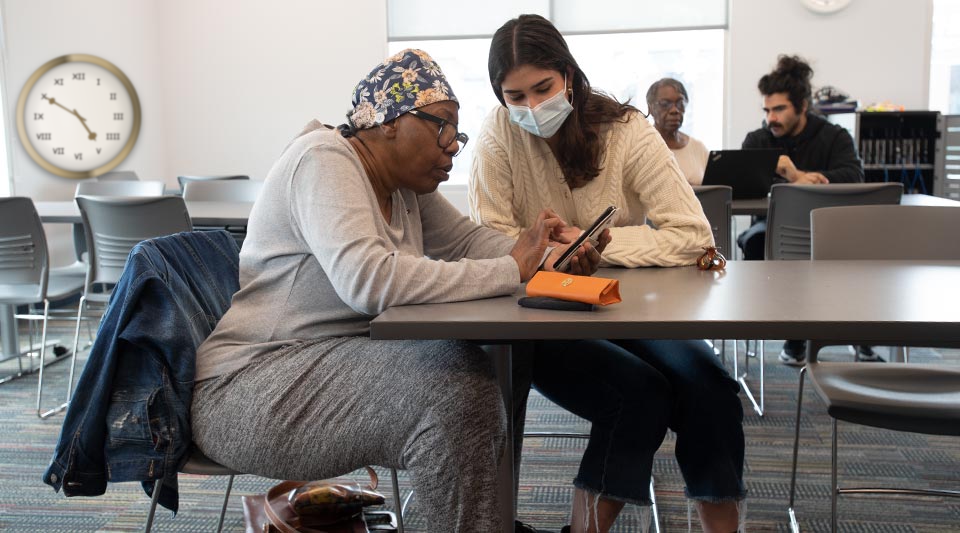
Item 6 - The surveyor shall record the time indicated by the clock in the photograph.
4:50
